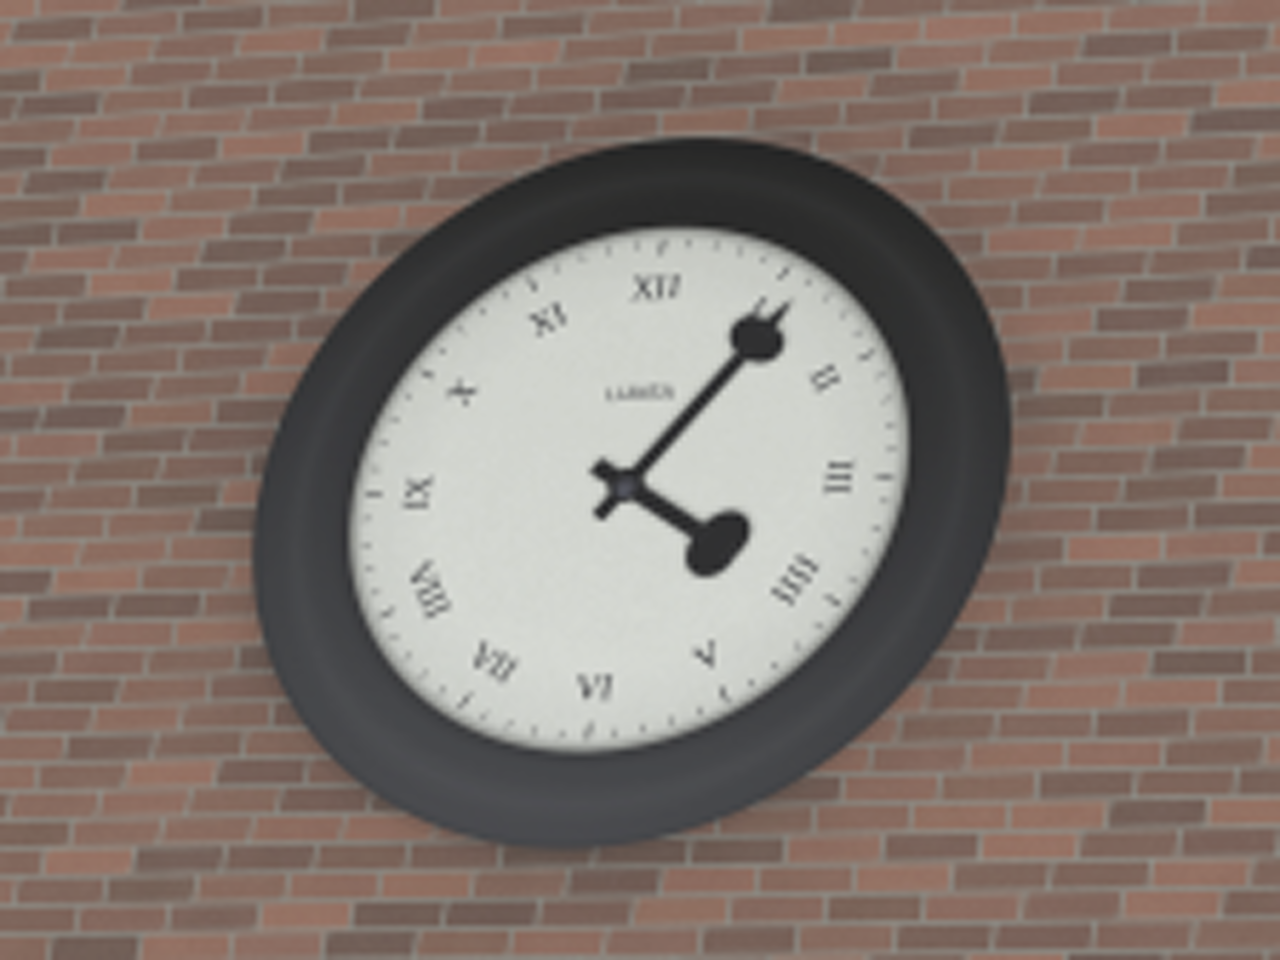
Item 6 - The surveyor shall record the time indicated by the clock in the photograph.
4:06
